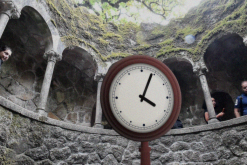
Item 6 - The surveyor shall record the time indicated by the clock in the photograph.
4:04
